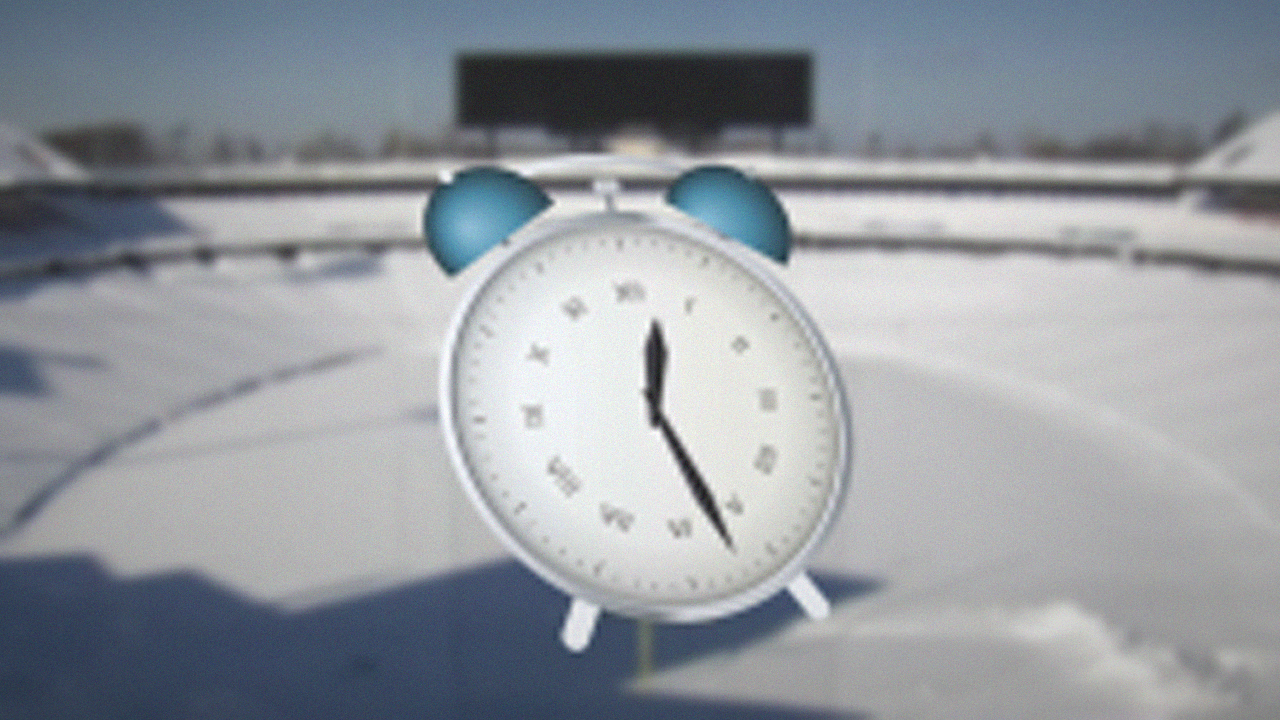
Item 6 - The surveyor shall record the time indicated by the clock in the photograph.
12:27
